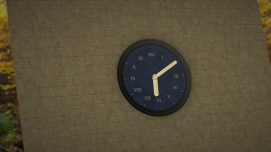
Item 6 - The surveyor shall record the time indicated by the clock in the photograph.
6:10
